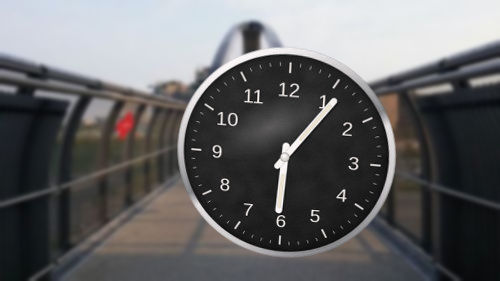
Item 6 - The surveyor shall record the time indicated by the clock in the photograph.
6:06
